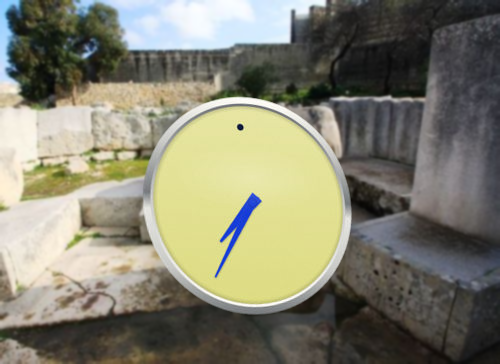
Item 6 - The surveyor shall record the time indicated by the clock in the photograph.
7:36
